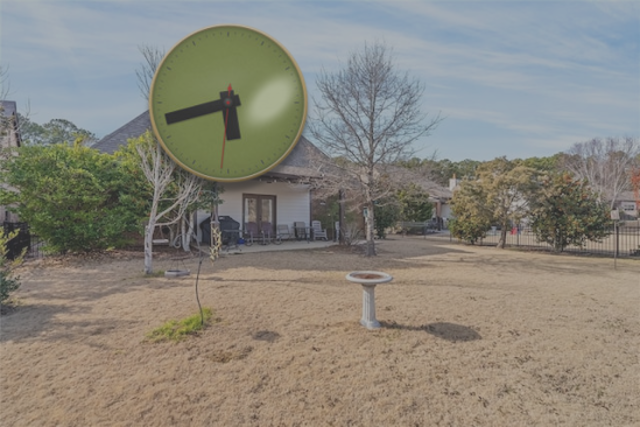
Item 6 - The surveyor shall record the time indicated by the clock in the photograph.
5:42:31
